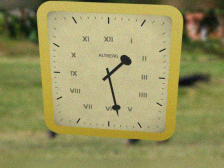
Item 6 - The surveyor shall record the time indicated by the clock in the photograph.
1:28
